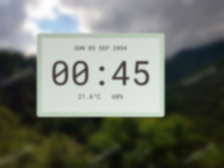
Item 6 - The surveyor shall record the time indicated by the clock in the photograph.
0:45
